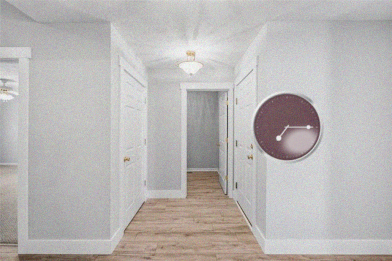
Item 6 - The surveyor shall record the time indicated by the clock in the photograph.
7:15
